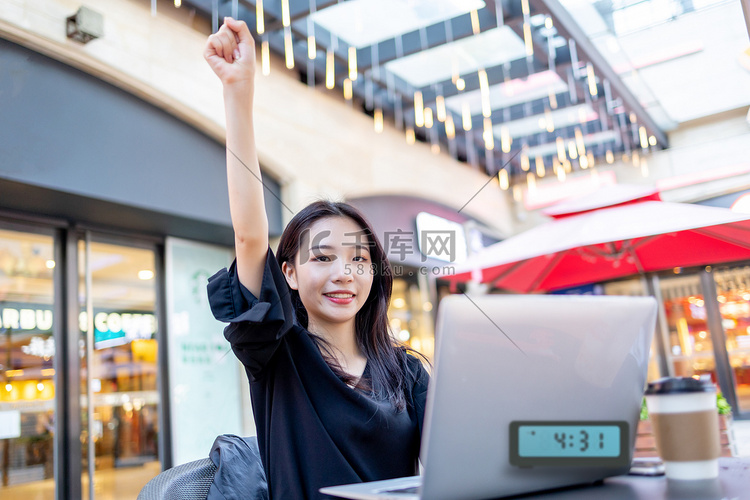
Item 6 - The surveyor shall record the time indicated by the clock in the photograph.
4:31
